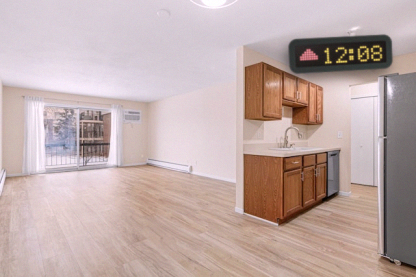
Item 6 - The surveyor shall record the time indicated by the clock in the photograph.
12:08
